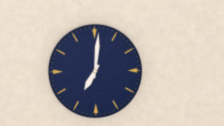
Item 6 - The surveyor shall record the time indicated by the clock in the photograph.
7:01
